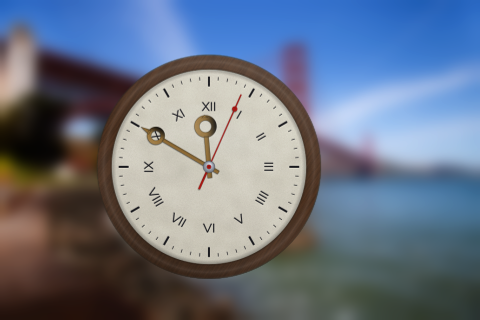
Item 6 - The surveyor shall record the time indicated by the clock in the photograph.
11:50:04
